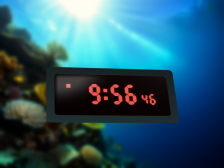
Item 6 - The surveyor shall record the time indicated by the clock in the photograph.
9:56:46
